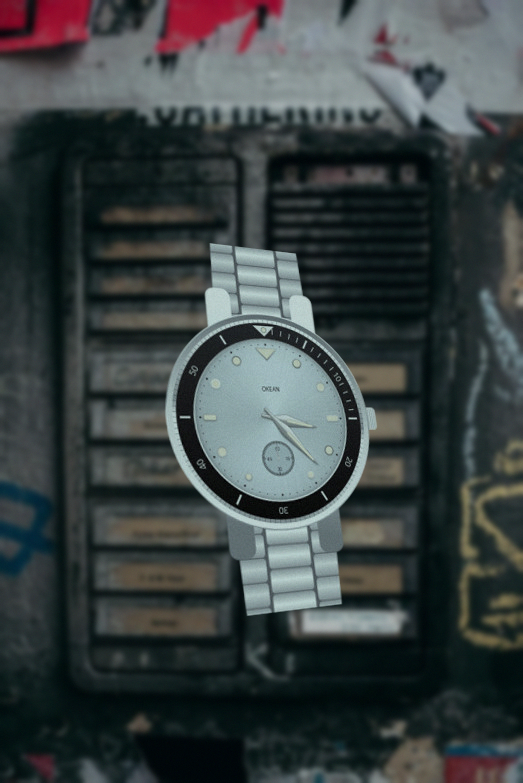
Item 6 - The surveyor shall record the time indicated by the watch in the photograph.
3:23
